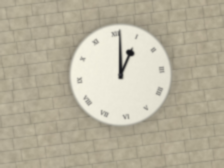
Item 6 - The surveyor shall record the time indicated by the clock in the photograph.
1:01
